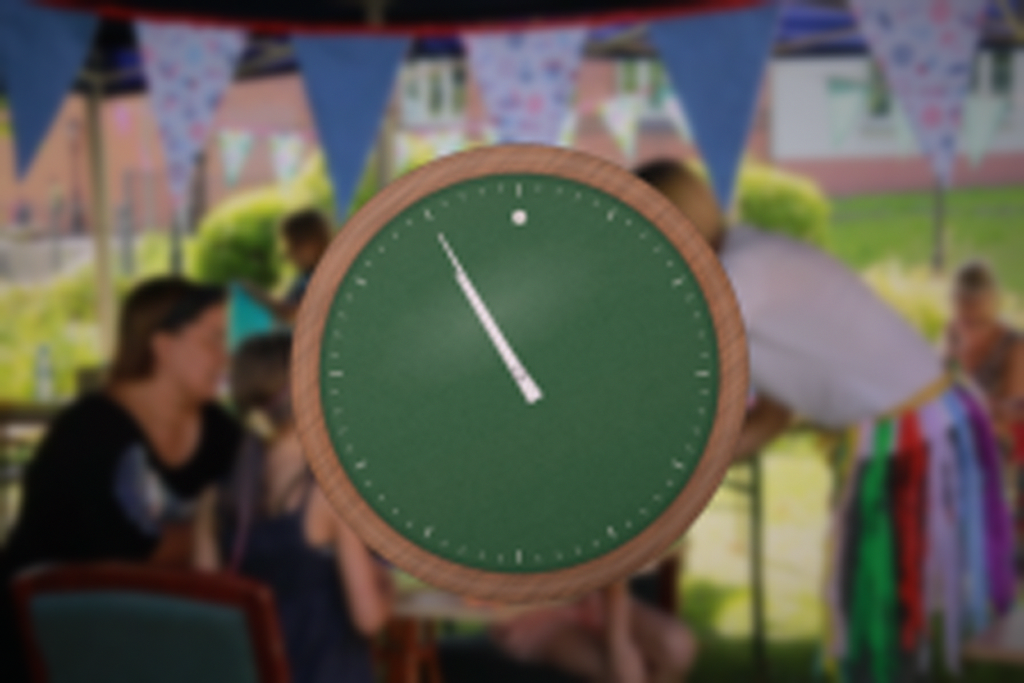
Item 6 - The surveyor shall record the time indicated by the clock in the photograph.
10:55
